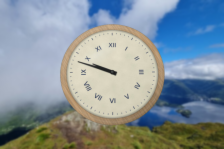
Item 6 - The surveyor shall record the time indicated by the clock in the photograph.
9:48
